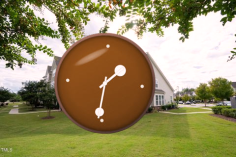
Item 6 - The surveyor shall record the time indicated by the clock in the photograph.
1:31
